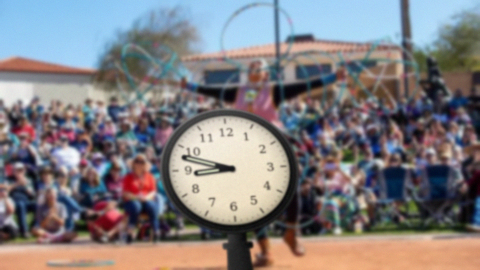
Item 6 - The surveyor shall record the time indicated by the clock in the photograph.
8:48
